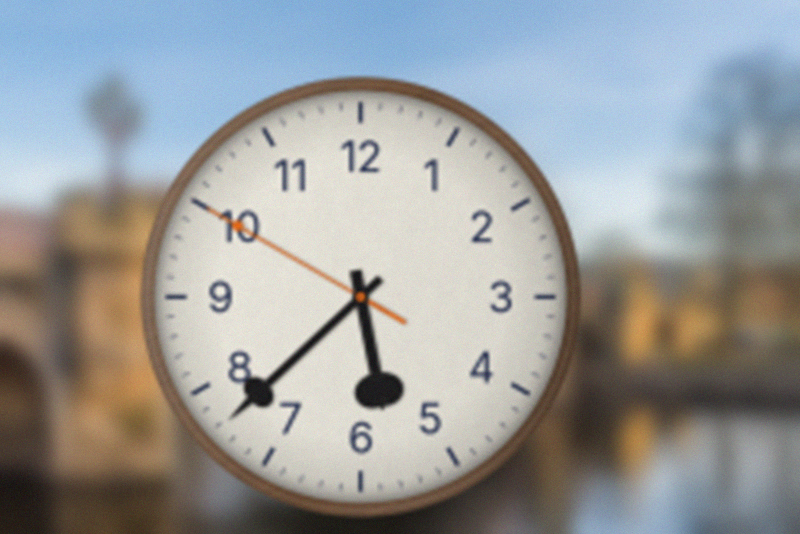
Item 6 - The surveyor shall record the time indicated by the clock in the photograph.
5:37:50
